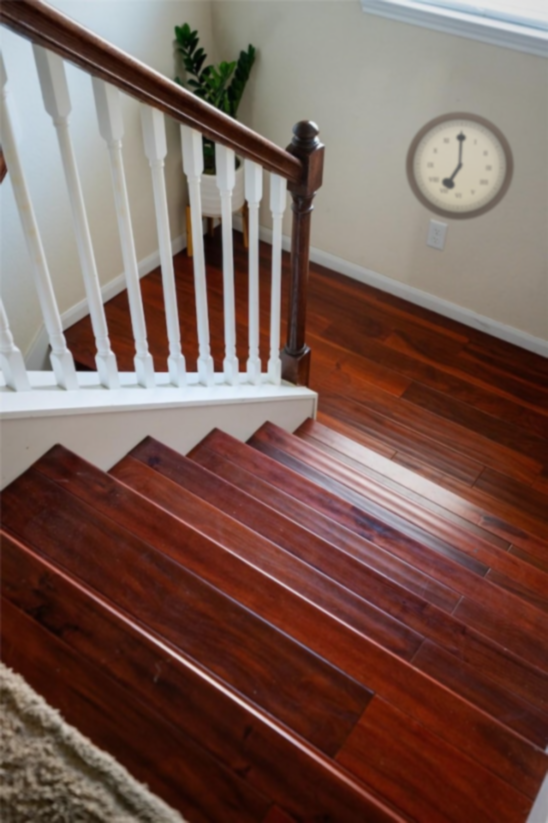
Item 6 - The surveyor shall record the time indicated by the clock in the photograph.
7:00
